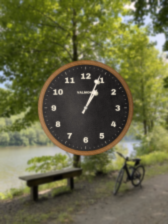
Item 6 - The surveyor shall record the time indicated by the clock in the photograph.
1:04
